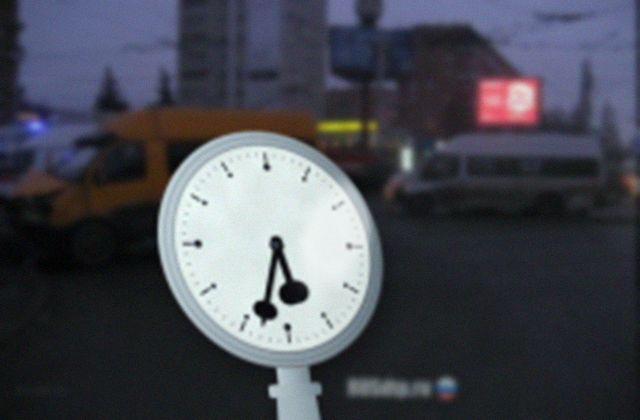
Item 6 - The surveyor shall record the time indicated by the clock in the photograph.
5:33
